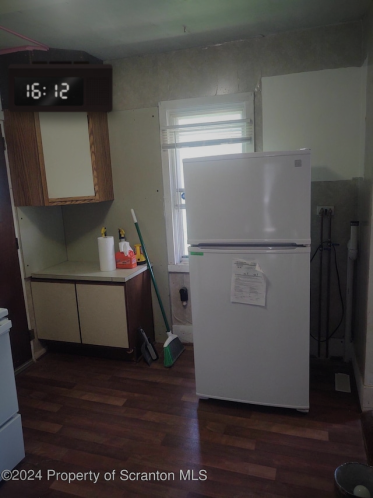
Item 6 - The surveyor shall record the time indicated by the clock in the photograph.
16:12
